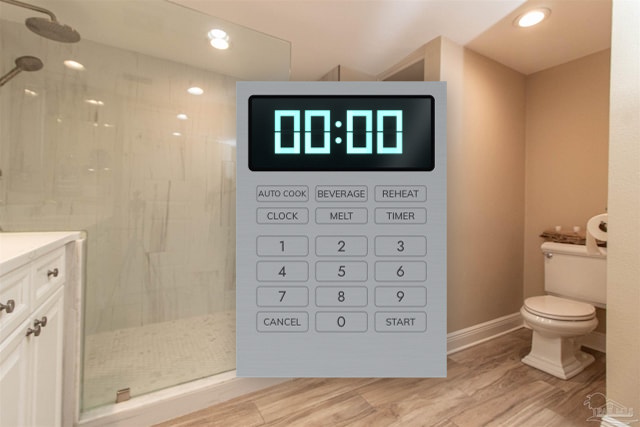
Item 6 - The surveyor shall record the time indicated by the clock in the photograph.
0:00
